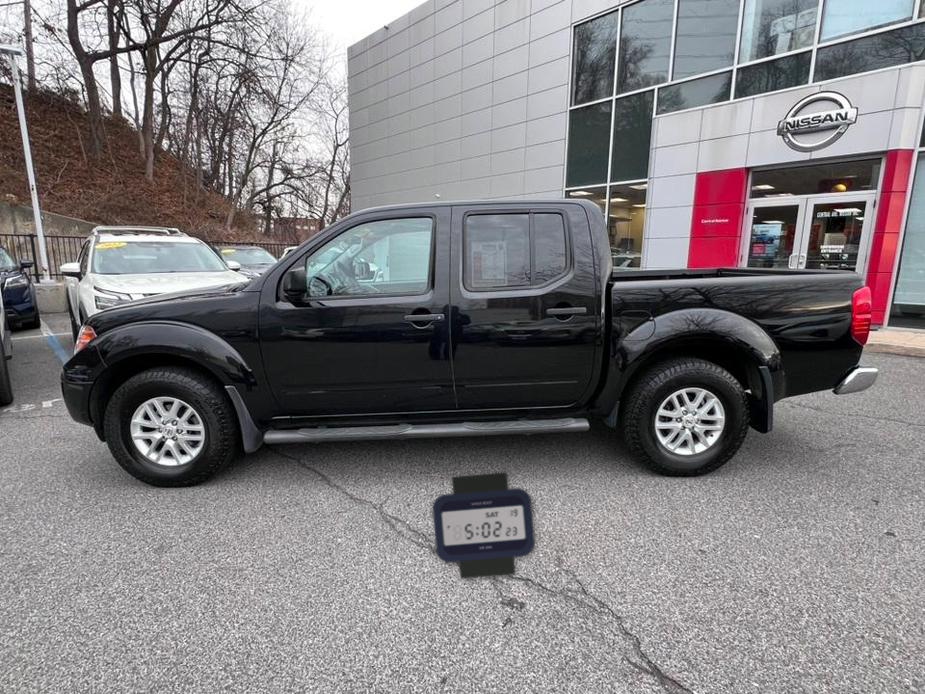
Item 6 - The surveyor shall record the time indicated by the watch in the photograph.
5:02
